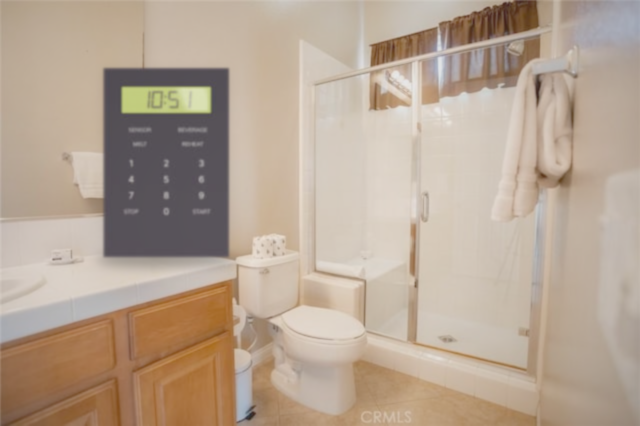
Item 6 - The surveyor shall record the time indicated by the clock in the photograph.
10:51
